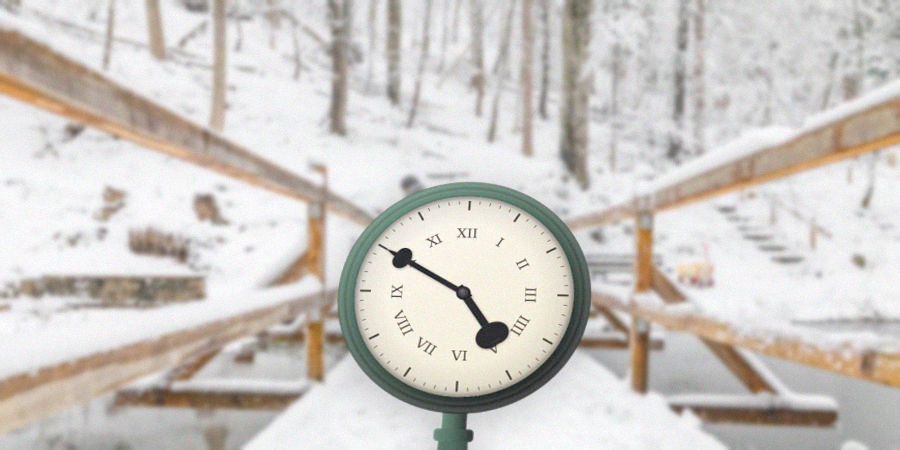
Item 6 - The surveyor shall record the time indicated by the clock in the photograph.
4:50
